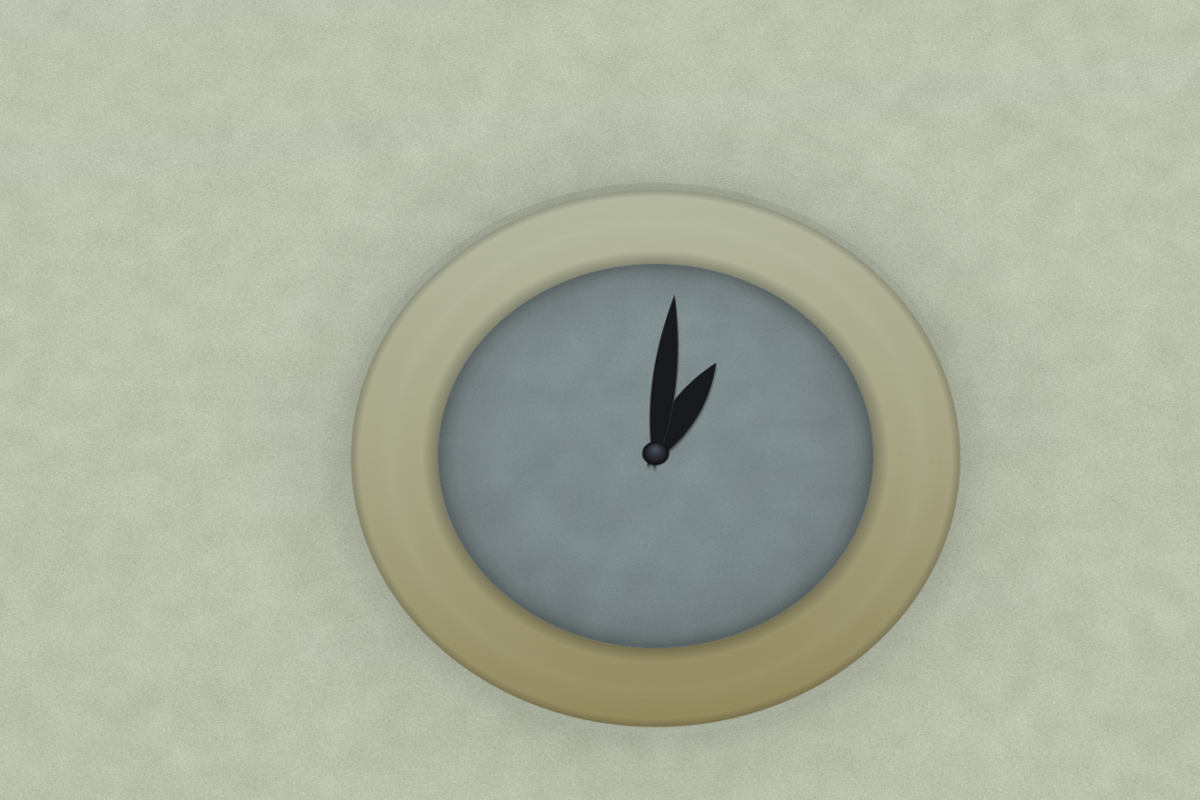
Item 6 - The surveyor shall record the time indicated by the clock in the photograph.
1:01
